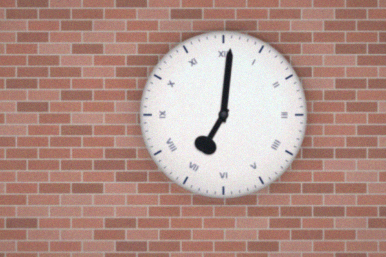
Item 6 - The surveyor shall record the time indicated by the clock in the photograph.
7:01
